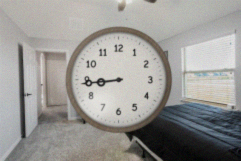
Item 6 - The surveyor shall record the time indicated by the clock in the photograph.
8:44
